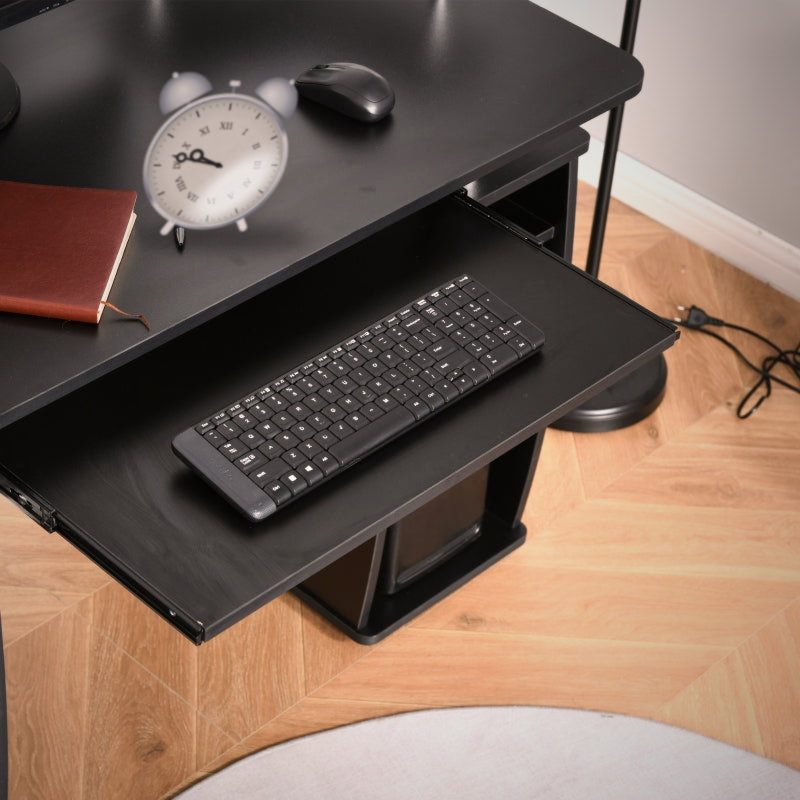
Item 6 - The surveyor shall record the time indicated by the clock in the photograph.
9:47
